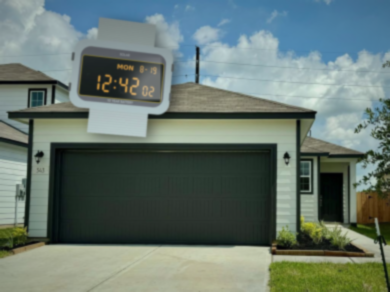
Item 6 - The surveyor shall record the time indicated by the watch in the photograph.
12:42:02
